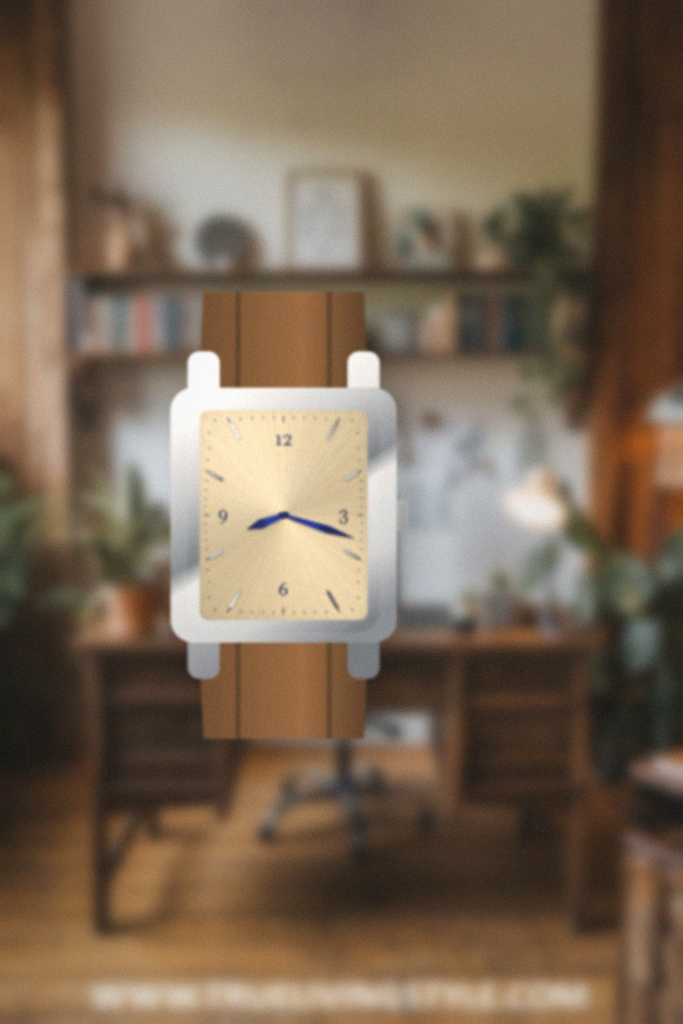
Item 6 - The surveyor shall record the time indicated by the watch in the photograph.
8:18
